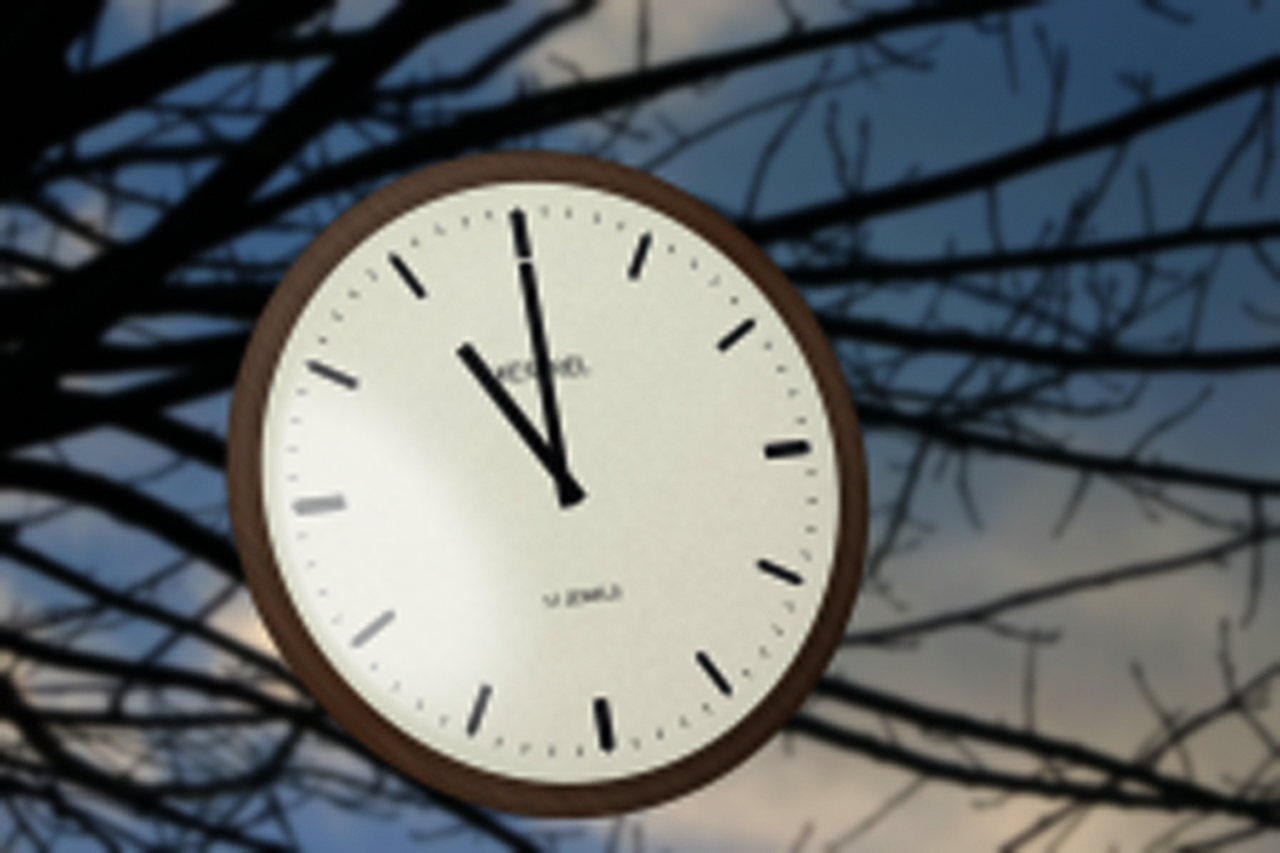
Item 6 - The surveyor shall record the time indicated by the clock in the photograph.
11:00
